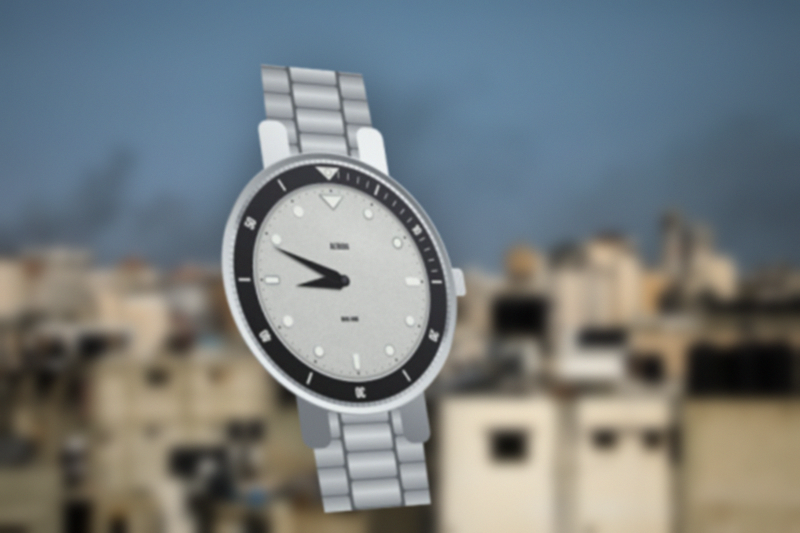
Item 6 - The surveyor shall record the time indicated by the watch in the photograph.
8:49
